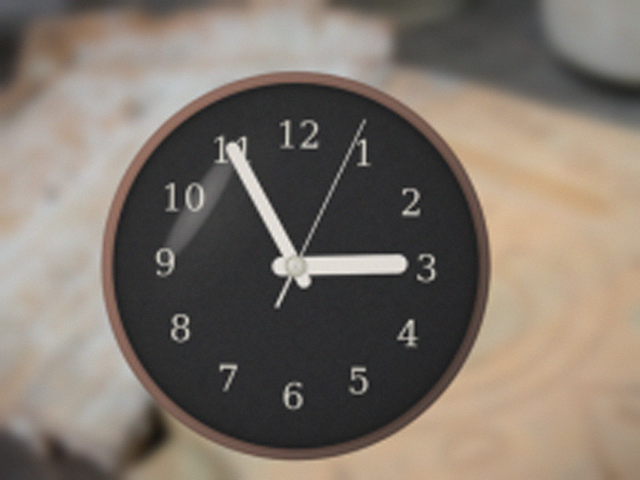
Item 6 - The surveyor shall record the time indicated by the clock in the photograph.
2:55:04
